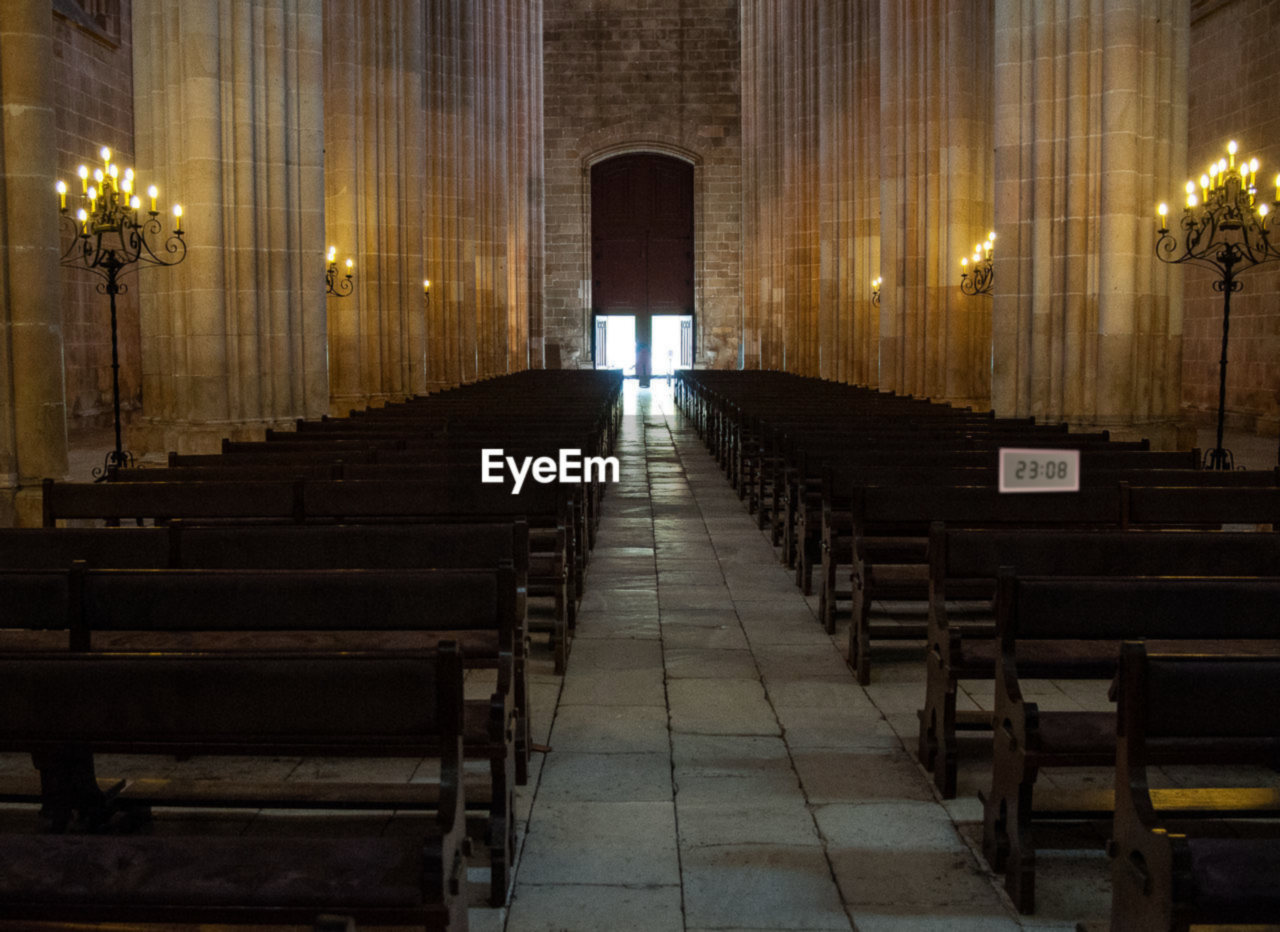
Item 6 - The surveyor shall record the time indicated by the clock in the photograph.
23:08
